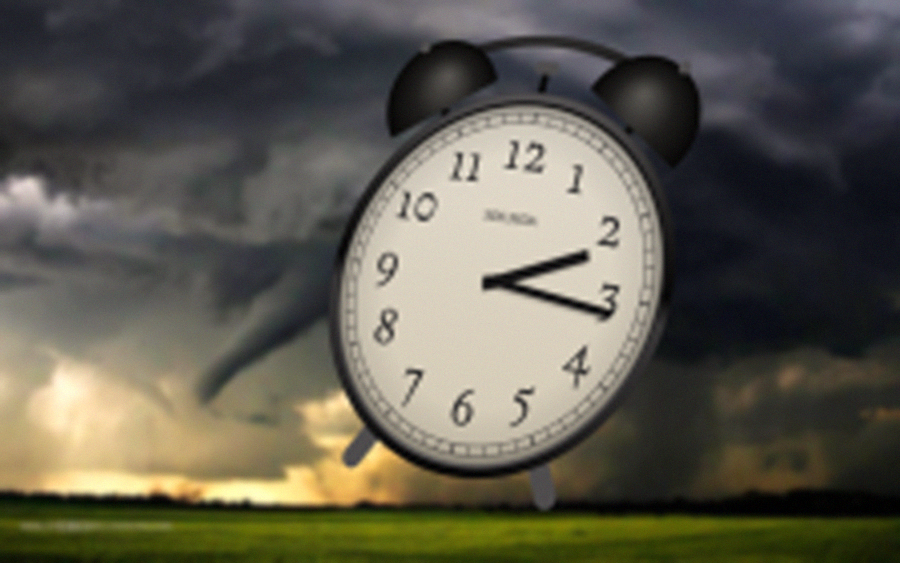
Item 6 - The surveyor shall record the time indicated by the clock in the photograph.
2:16
